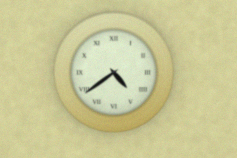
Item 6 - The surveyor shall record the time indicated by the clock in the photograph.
4:39
